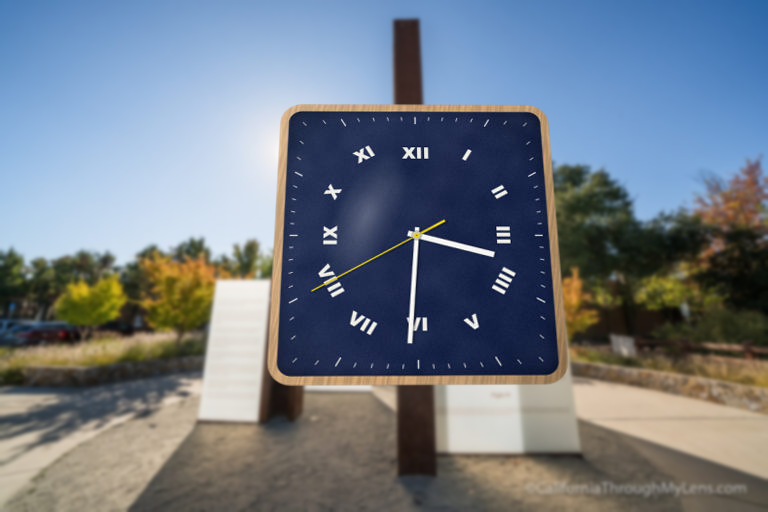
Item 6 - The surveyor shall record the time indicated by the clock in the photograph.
3:30:40
